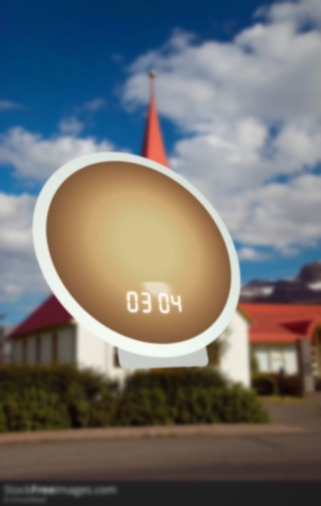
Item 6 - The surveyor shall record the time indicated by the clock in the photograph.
3:04
